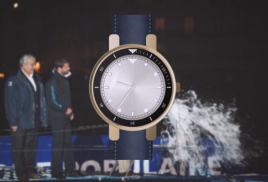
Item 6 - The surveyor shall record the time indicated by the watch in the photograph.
9:36
